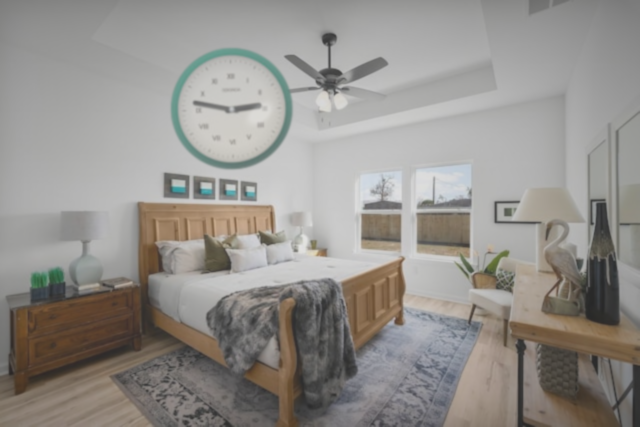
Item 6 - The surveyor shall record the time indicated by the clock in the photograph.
2:47
